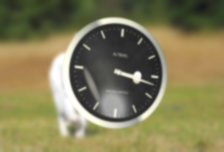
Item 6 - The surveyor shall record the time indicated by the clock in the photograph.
3:17
